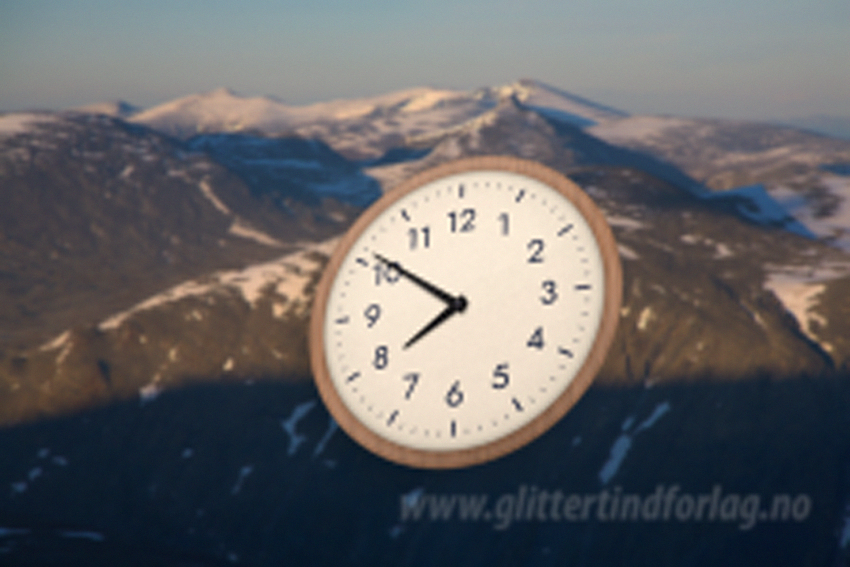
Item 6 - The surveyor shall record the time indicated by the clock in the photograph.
7:51
